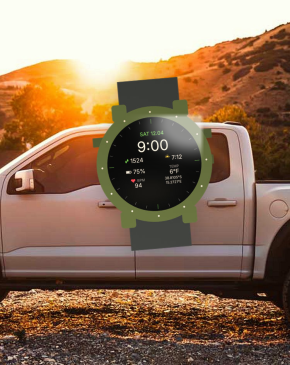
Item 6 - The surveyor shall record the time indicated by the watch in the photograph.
9:00
